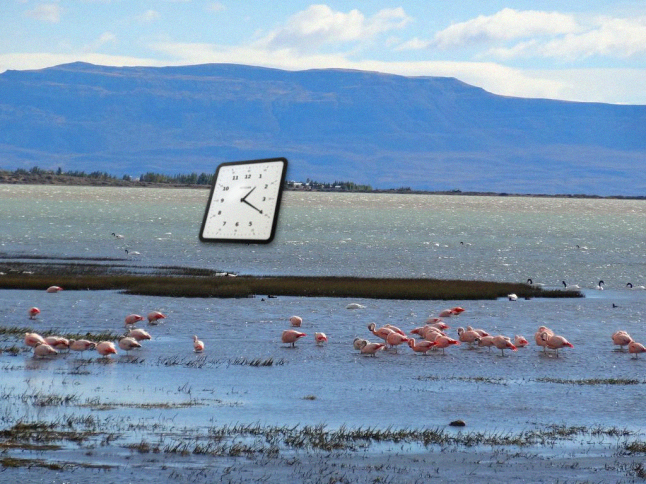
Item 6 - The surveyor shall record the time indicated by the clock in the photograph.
1:20
